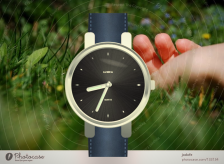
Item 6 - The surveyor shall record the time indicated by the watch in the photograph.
8:34
